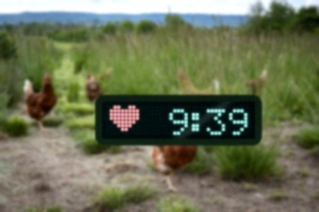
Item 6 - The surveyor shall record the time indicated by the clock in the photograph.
9:39
